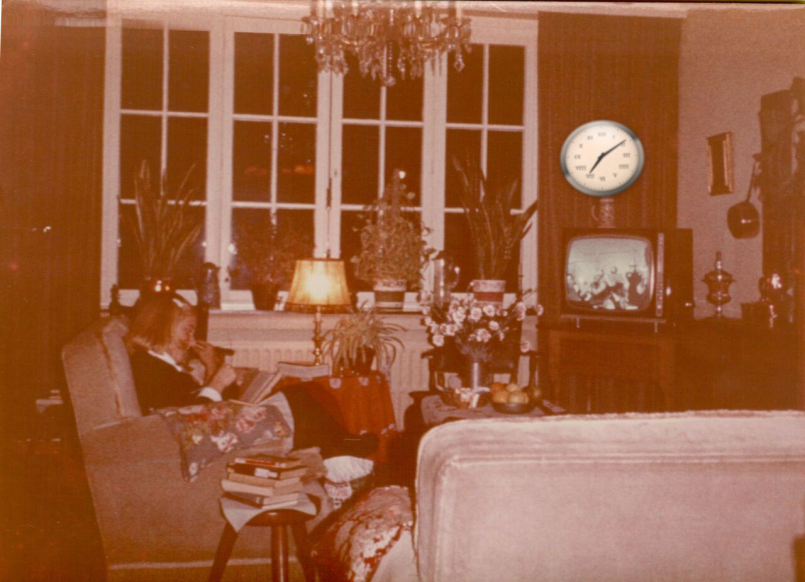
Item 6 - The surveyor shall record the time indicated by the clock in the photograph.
7:09
